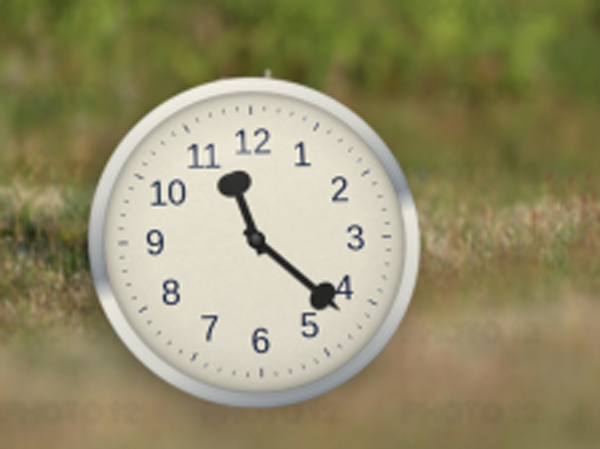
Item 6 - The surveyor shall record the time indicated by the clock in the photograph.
11:22
